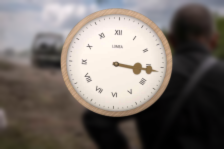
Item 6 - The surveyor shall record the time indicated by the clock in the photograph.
3:16
